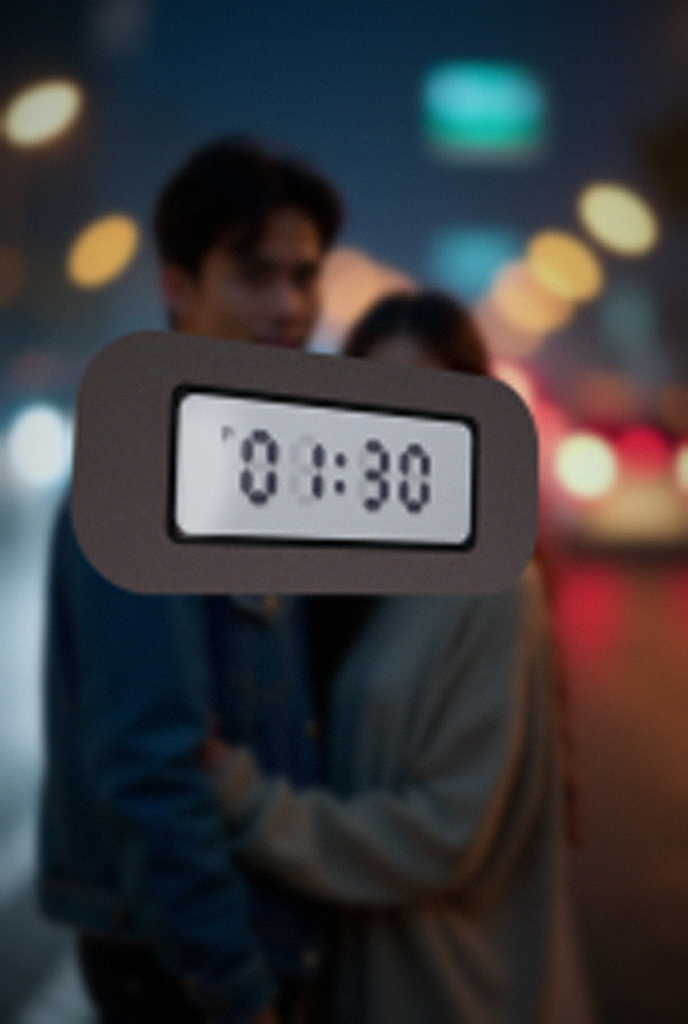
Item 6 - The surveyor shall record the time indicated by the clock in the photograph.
1:30
